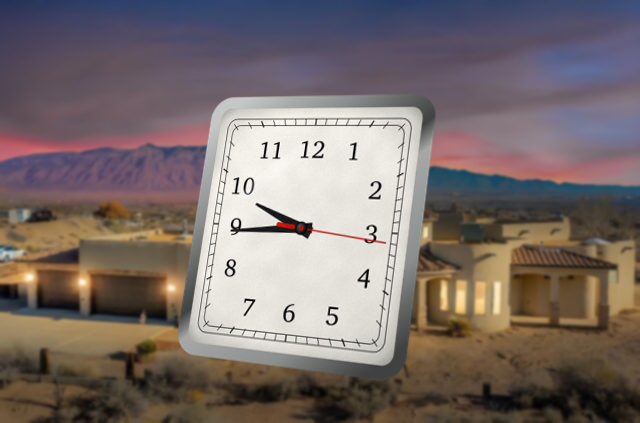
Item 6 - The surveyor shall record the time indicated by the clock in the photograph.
9:44:16
